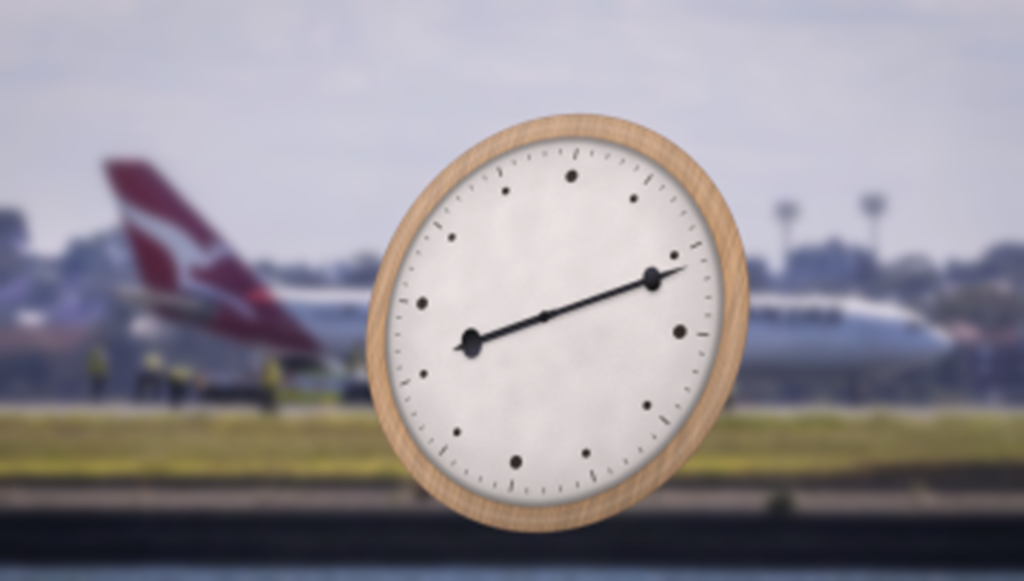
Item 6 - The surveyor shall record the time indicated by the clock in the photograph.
8:11
